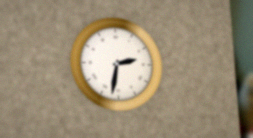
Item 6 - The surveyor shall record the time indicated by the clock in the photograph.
2:32
